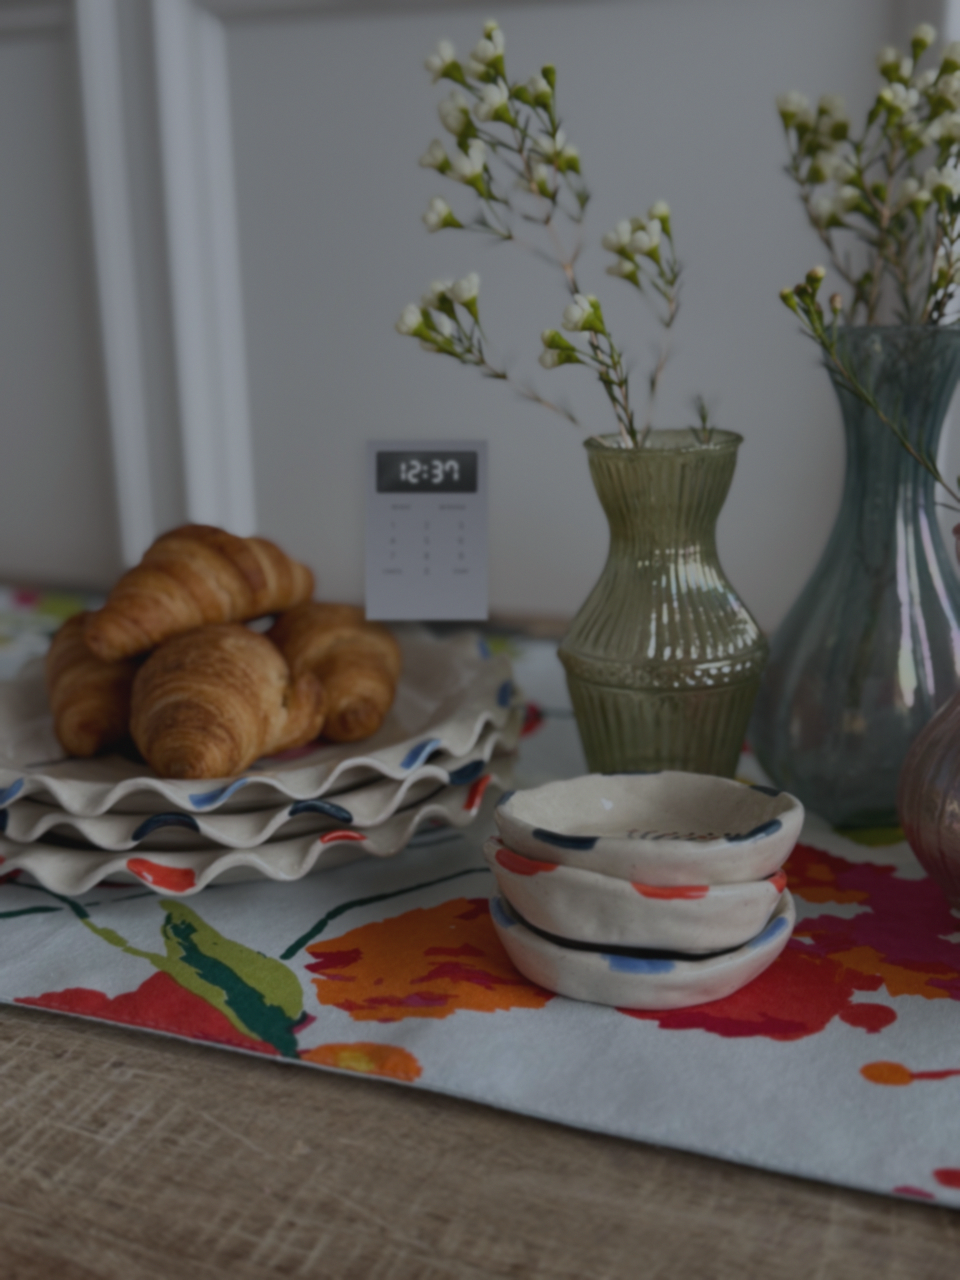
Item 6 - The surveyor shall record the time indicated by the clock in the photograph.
12:37
